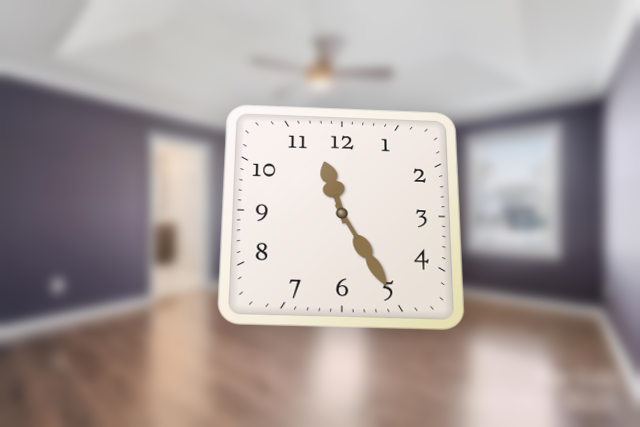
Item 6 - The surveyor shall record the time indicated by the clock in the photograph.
11:25
